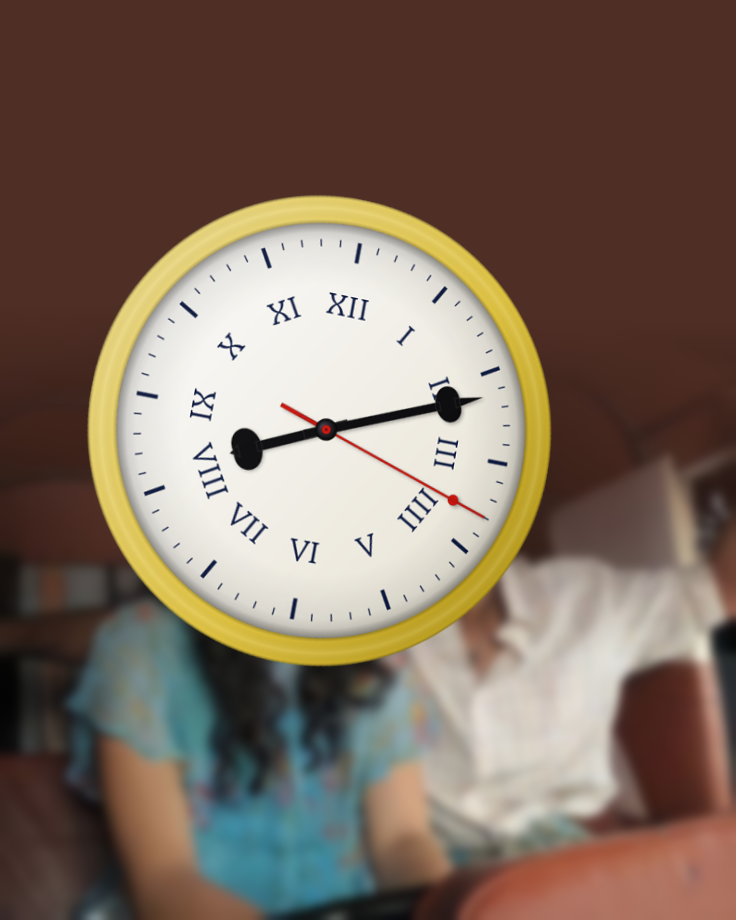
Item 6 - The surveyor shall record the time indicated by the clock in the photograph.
8:11:18
